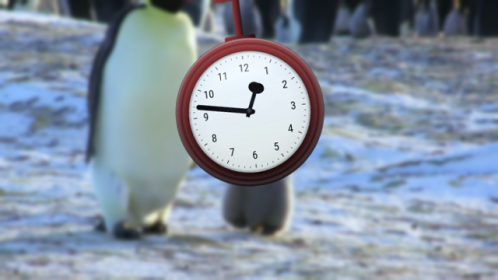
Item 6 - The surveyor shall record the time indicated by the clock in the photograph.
12:47
